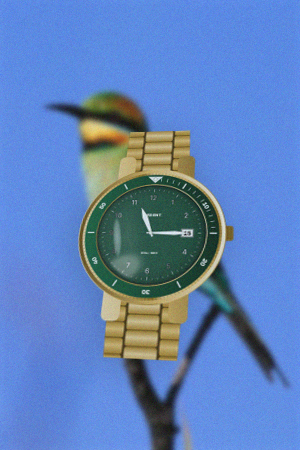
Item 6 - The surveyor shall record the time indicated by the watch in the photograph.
11:15
